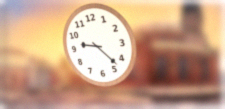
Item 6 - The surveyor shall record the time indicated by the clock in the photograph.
9:23
